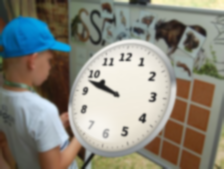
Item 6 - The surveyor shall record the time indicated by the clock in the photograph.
9:48
